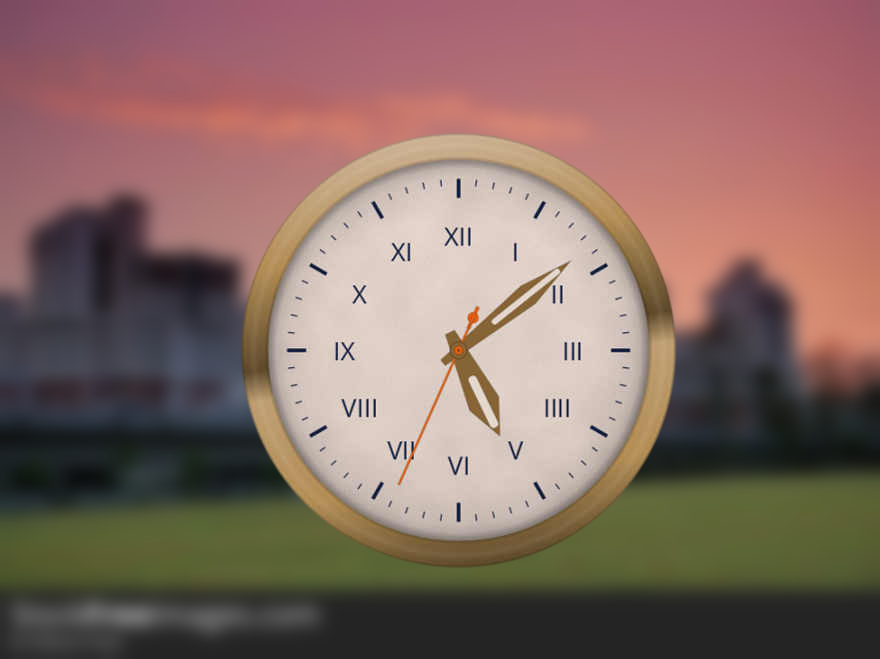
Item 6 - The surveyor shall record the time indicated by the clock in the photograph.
5:08:34
